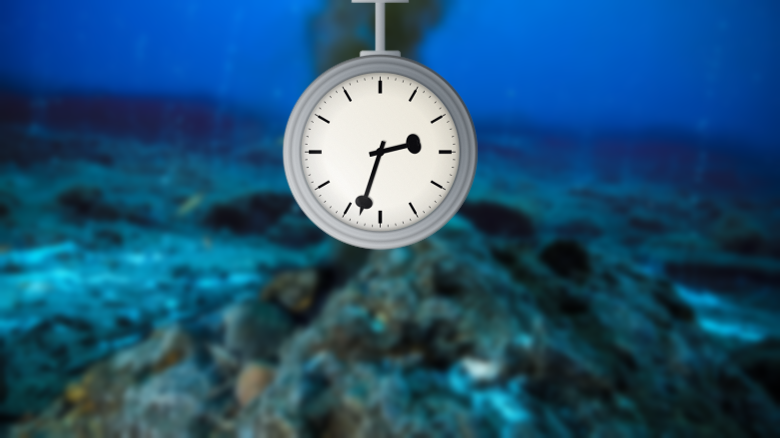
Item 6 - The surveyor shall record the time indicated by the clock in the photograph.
2:33
